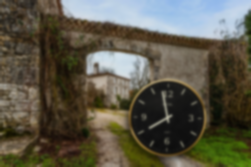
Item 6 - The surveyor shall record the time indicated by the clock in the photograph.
7:58
